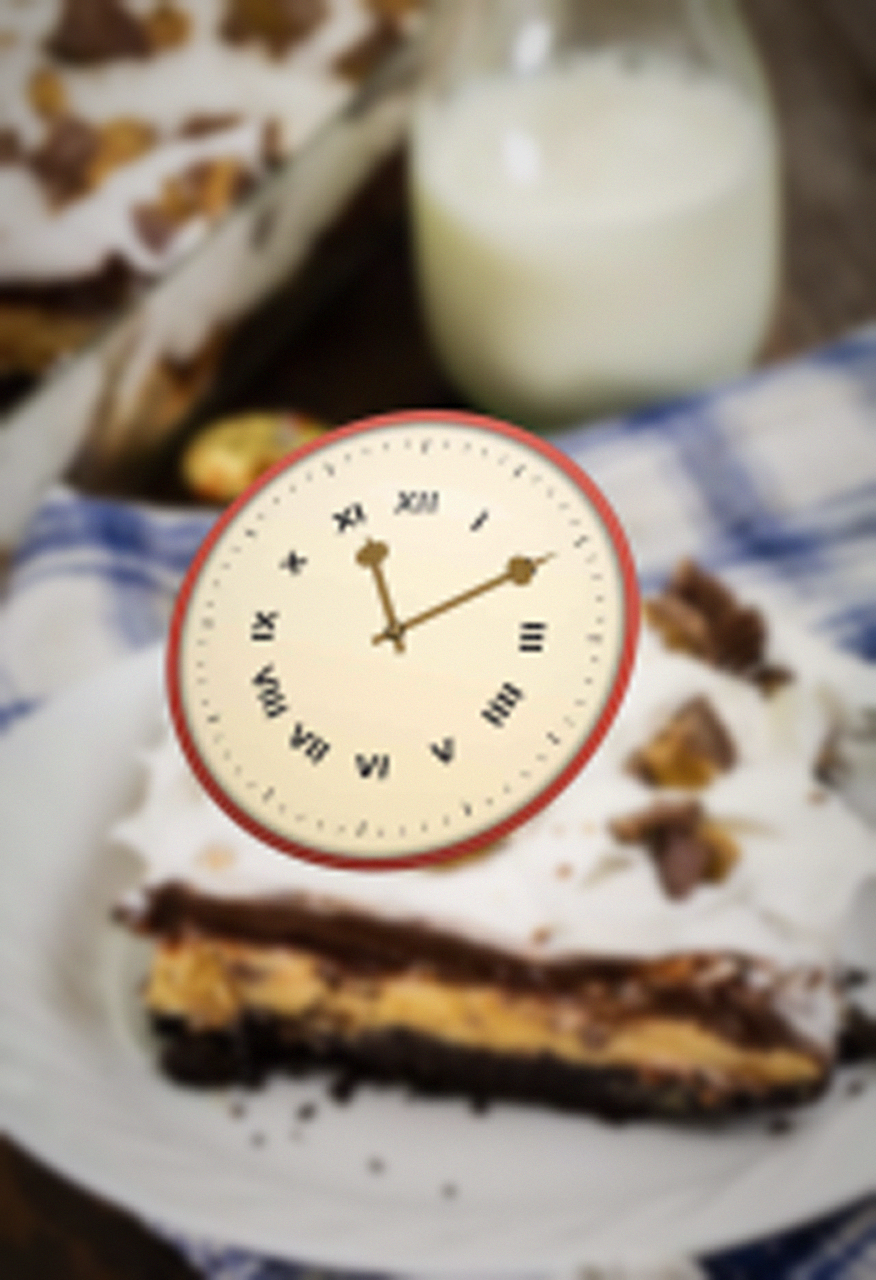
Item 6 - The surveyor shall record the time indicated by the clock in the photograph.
11:10
